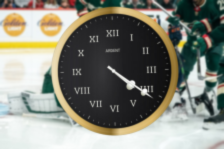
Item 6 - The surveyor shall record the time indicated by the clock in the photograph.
4:21
